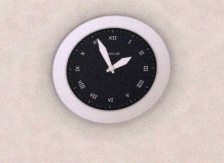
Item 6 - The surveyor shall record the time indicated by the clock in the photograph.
1:56
